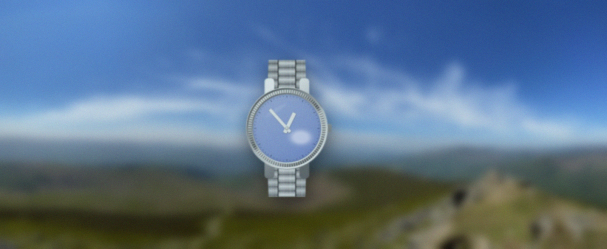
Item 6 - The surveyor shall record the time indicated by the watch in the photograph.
12:53
